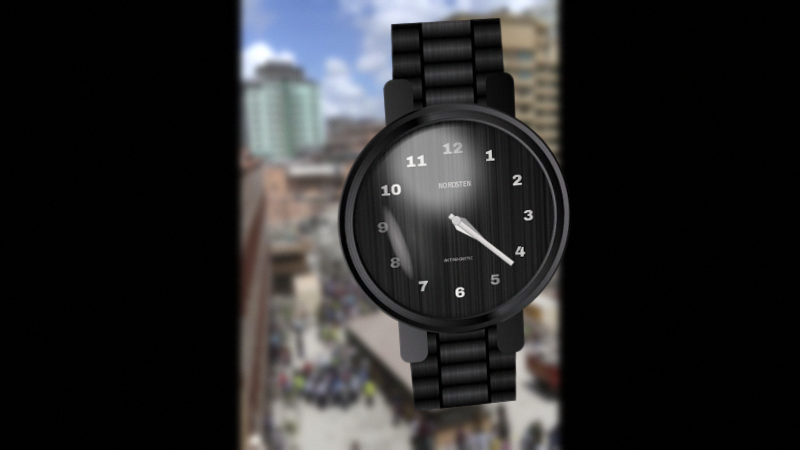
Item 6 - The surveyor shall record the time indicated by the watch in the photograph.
4:22
